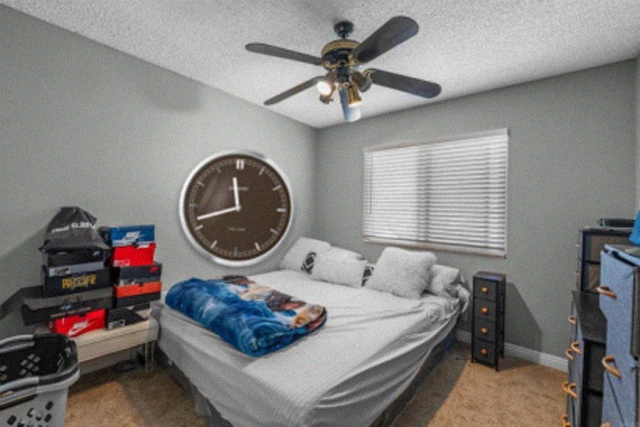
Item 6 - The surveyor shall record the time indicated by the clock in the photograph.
11:42
